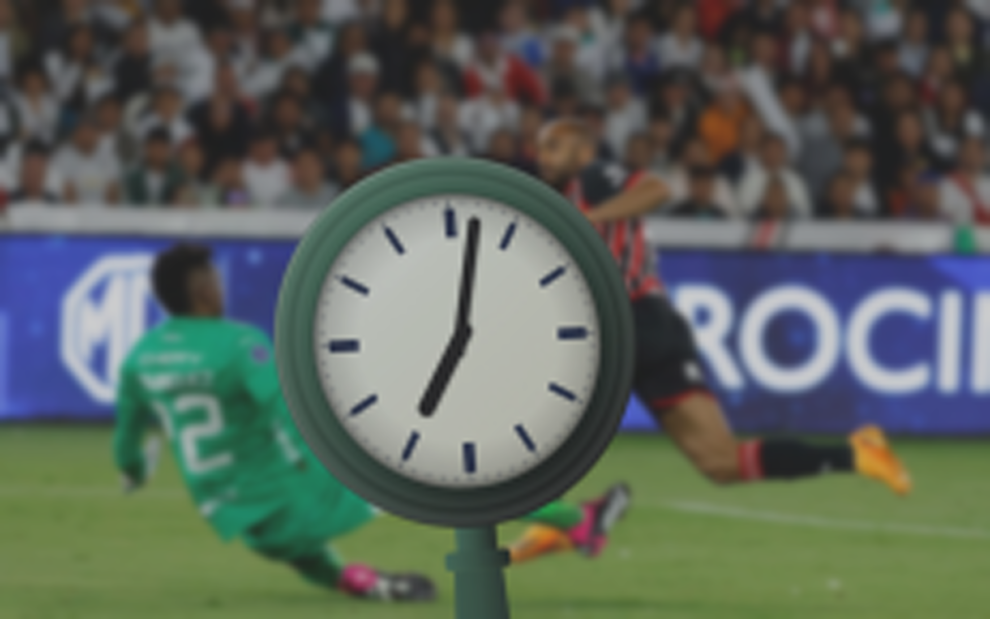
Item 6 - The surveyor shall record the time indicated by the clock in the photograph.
7:02
